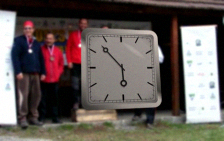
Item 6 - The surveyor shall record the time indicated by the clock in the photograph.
5:53
